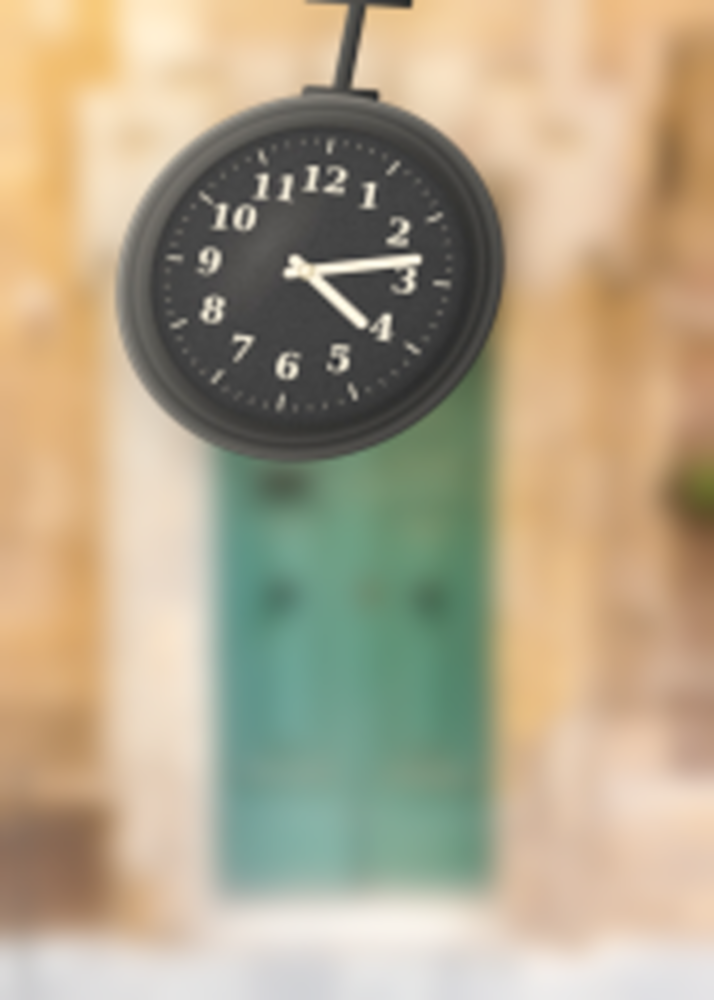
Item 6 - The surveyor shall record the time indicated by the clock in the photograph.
4:13
